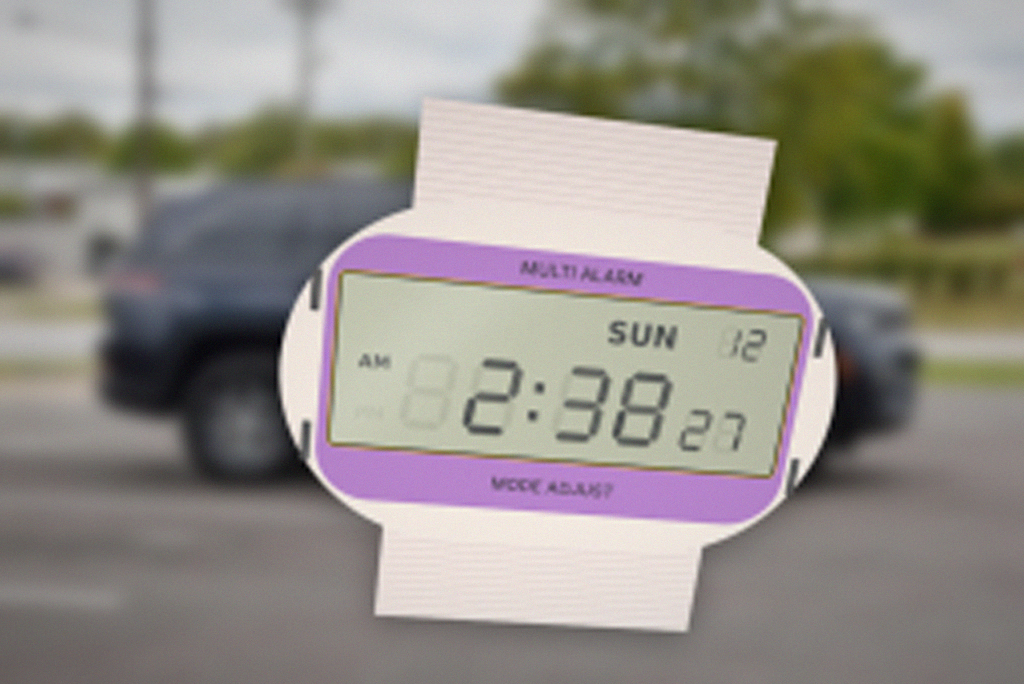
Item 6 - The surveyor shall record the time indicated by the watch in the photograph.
2:38:27
